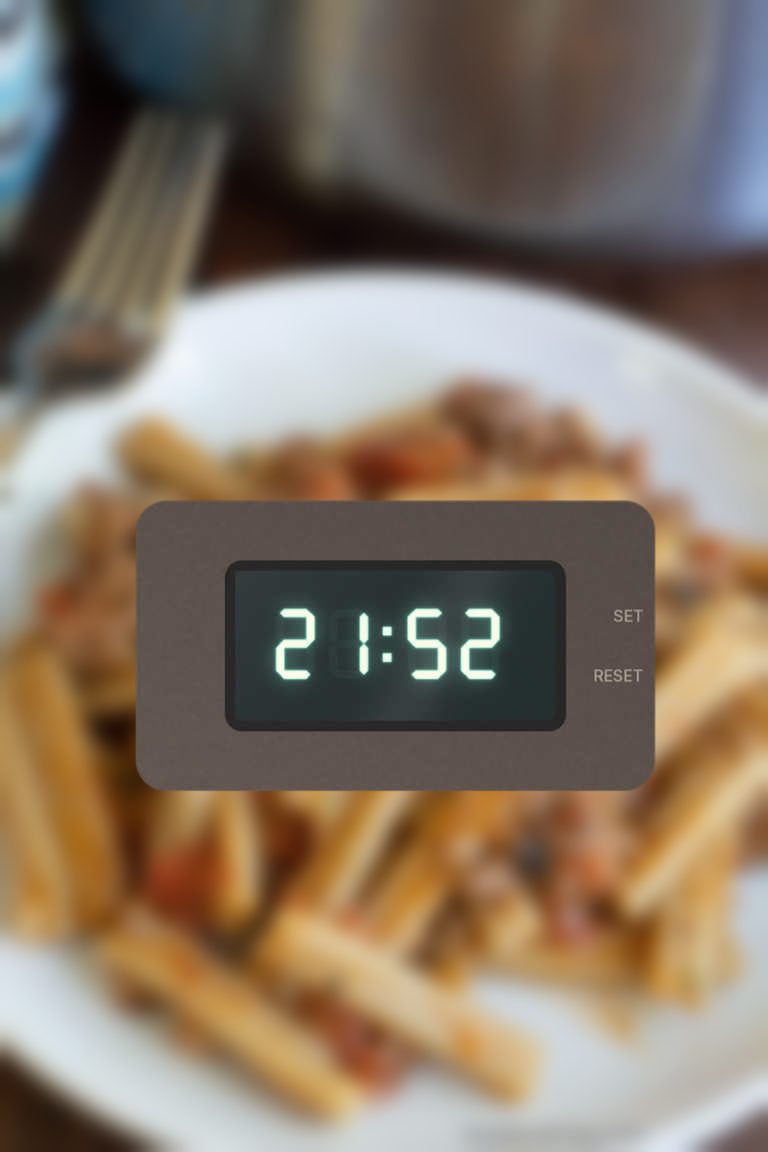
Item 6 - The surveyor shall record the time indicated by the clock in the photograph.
21:52
